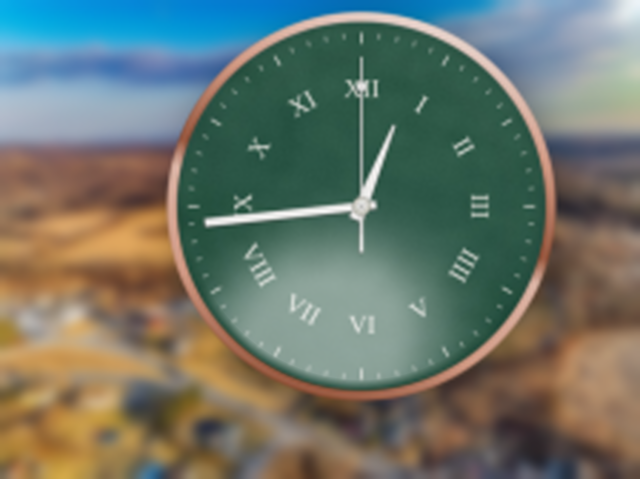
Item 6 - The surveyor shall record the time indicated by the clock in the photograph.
12:44:00
